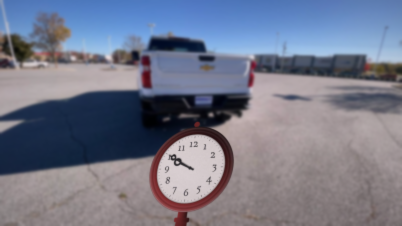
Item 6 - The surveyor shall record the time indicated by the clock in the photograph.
9:50
